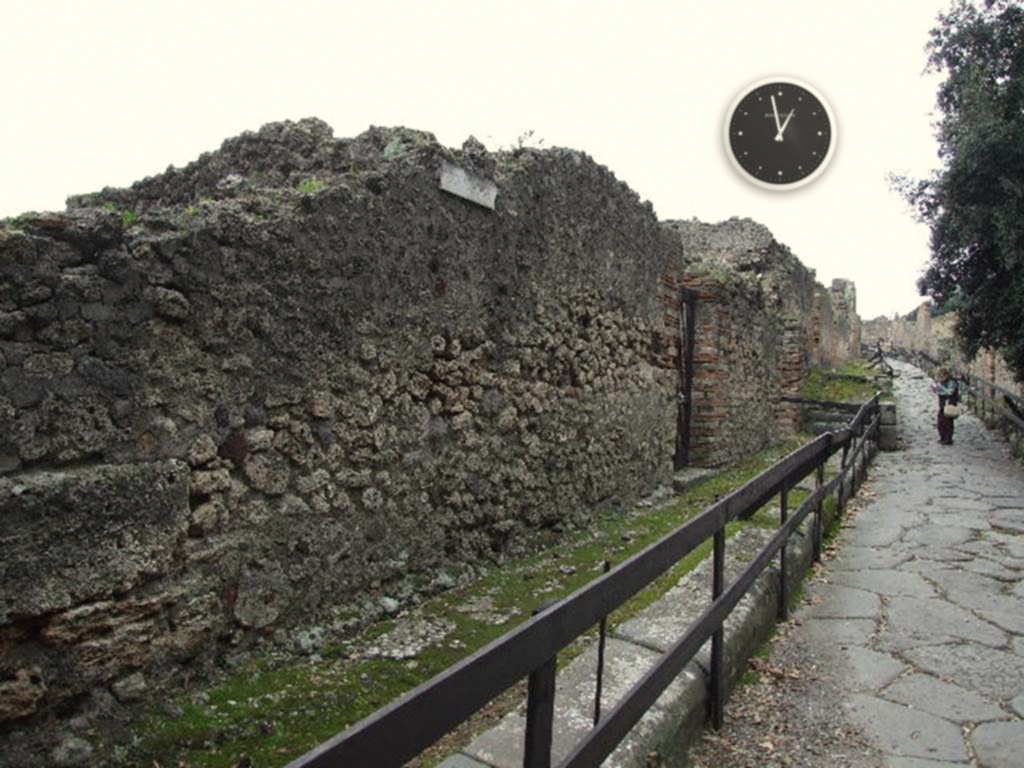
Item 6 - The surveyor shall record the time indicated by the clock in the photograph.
12:58
